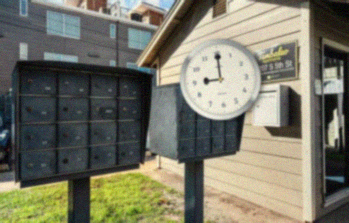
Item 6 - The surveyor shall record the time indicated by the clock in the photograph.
9:00
